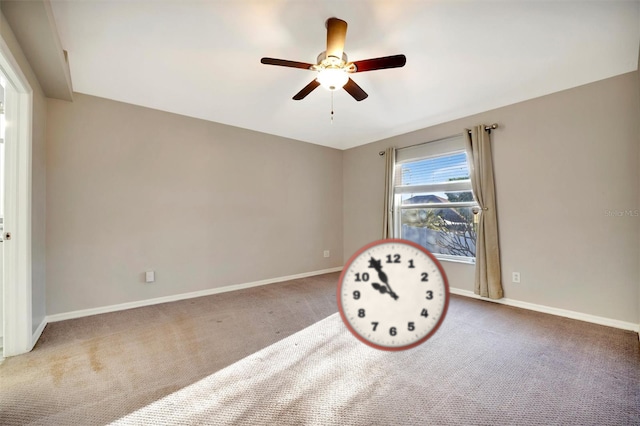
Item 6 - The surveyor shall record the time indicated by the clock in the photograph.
9:55
